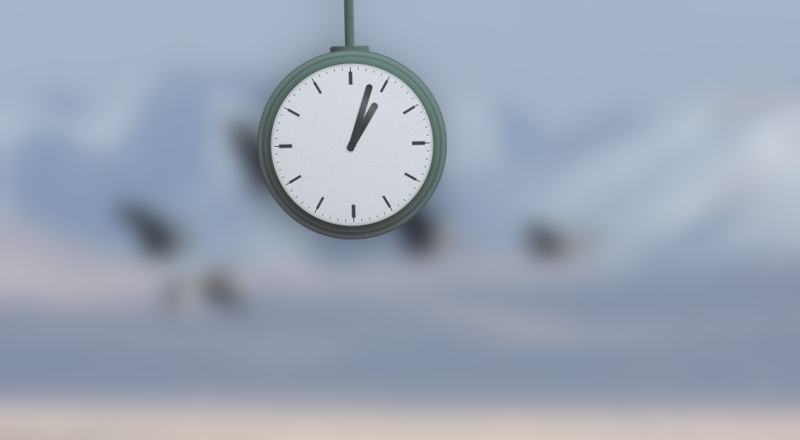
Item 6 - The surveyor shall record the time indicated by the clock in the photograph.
1:03
